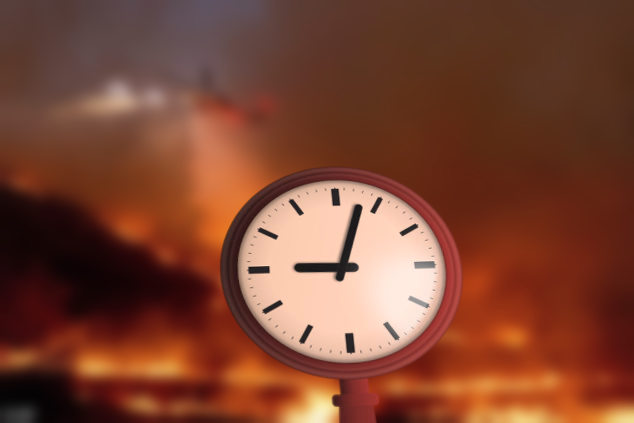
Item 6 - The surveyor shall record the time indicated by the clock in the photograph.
9:03
